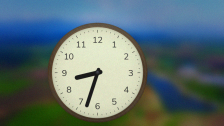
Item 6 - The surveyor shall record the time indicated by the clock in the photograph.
8:33
